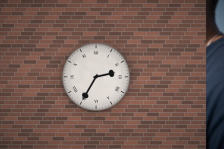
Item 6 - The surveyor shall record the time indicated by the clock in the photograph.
2:35
